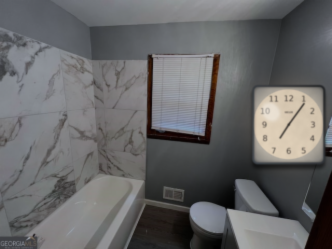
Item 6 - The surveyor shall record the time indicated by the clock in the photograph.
7:06
